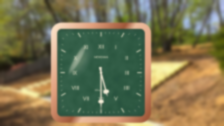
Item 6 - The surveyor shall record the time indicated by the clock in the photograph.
5:30
